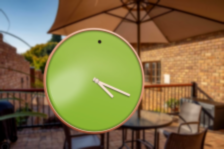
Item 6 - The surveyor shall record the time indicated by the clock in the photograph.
4:18
